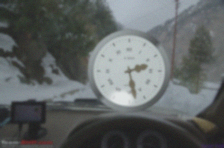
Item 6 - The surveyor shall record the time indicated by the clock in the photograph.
2:28
